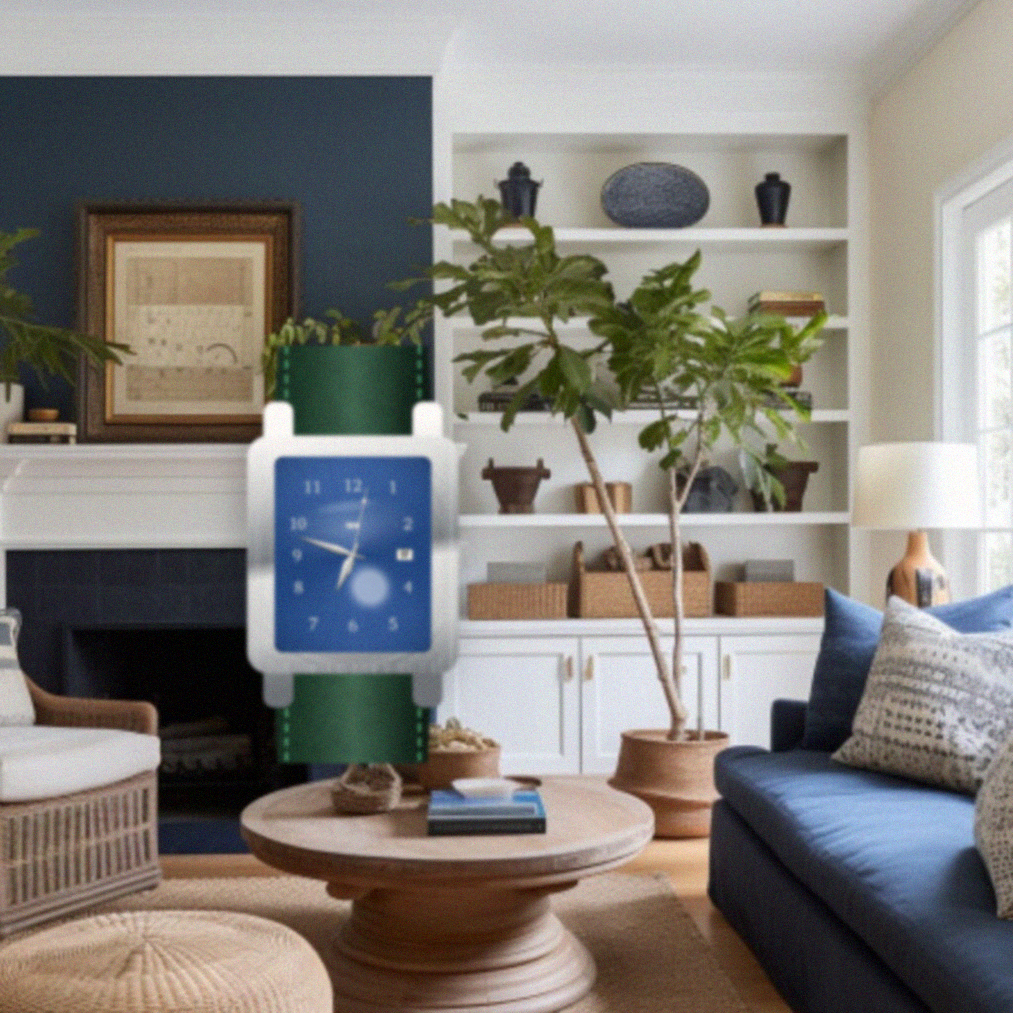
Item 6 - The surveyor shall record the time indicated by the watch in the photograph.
6:48:02
